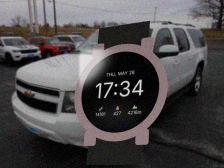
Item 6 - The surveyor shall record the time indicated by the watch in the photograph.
17:34
